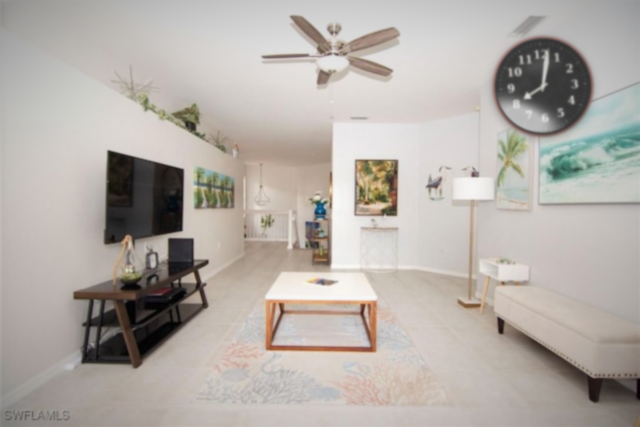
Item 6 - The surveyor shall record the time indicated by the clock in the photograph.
8:02
